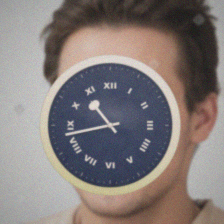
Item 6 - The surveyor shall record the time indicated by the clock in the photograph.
10:43
